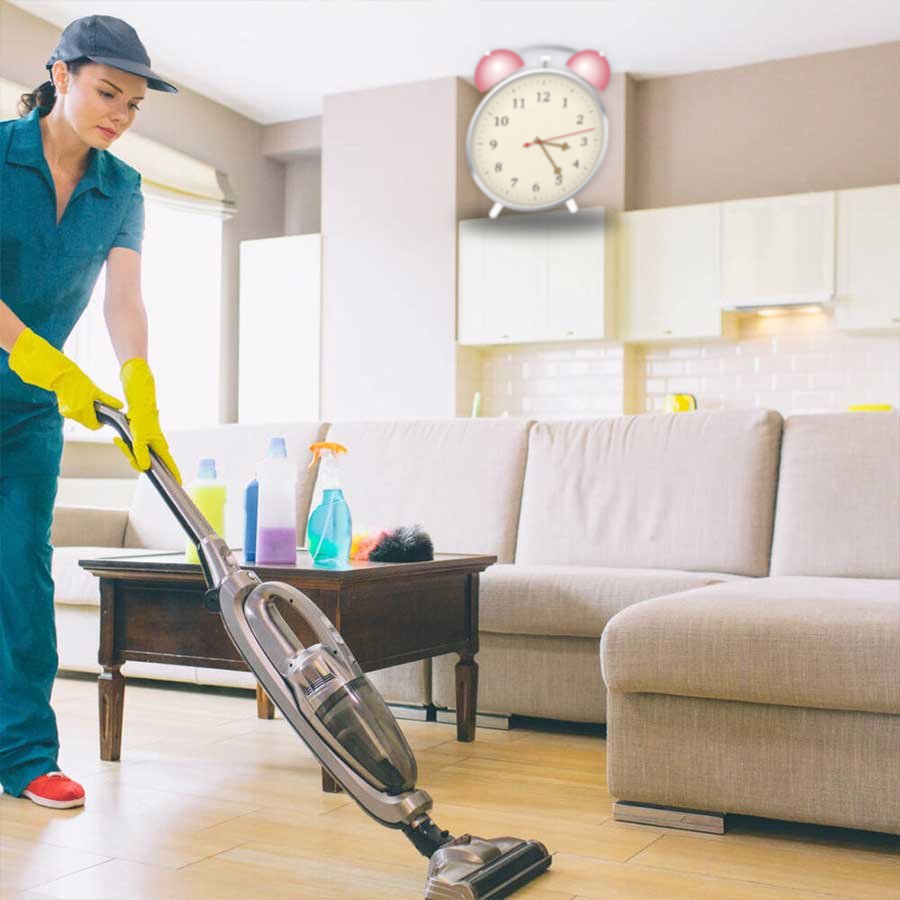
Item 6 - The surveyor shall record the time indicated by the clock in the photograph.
3:24:13
